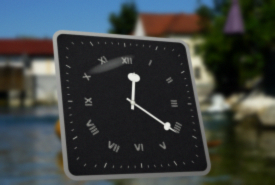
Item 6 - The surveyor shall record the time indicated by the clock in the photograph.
12:21
